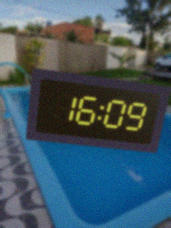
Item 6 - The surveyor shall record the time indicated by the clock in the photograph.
16:09
